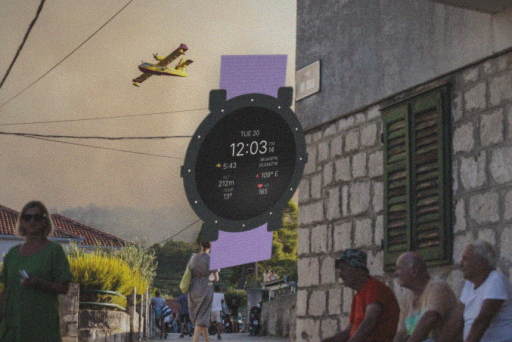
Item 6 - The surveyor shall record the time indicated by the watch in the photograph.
12:03
